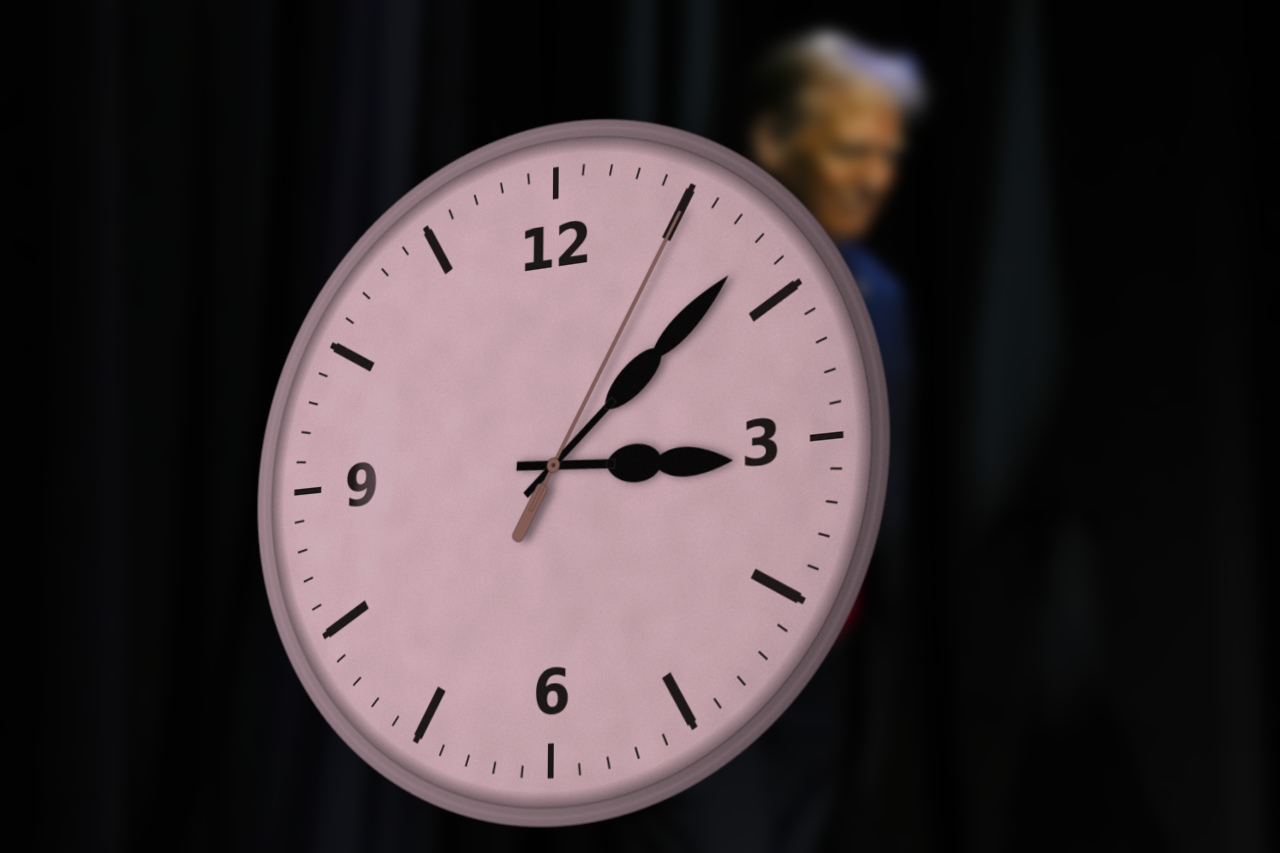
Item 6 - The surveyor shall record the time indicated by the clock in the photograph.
3:08:05
